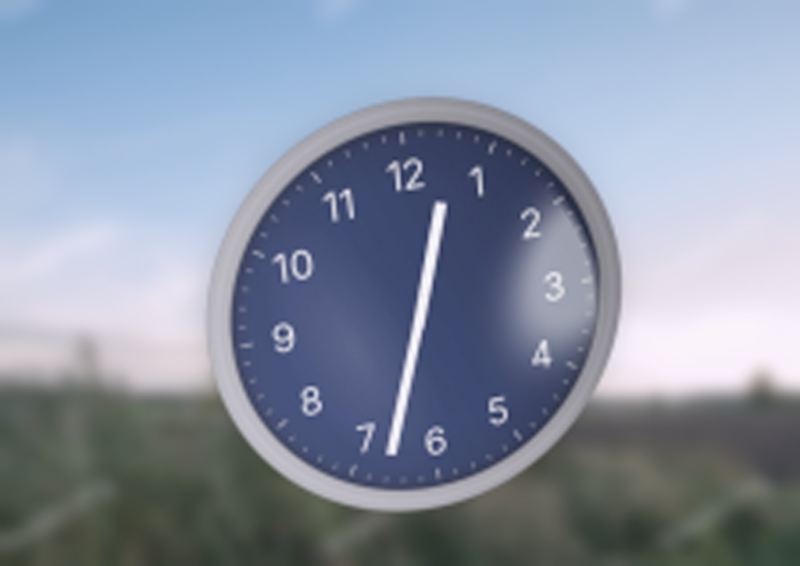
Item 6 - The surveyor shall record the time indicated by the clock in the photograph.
12:33
